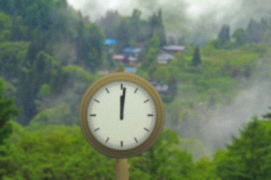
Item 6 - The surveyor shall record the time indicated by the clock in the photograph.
12:01
